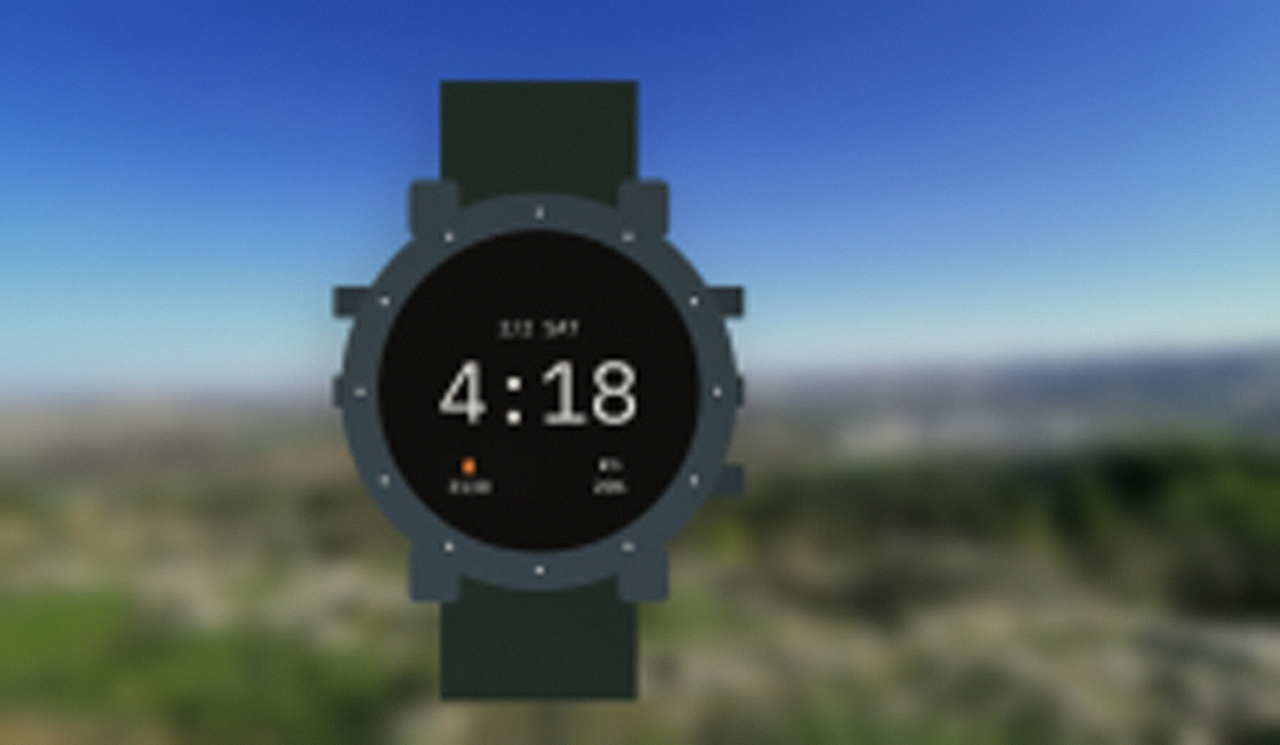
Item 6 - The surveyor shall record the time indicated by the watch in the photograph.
4:18
